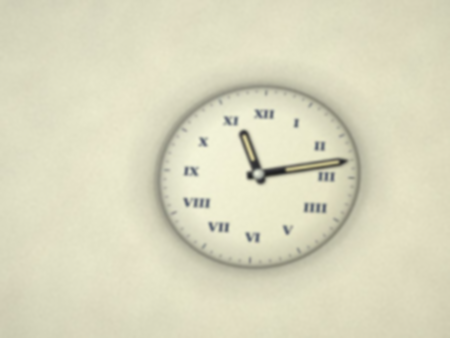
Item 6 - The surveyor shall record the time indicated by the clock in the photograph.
11:13
